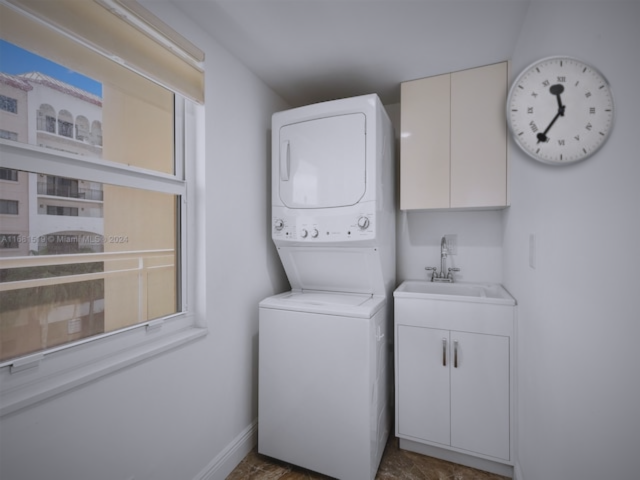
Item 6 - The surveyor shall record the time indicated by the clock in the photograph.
11:36
